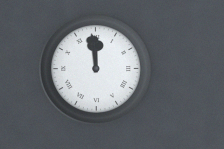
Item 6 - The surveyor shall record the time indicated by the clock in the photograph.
11:59
